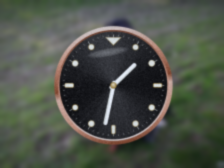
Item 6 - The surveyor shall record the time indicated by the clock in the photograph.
1:32
